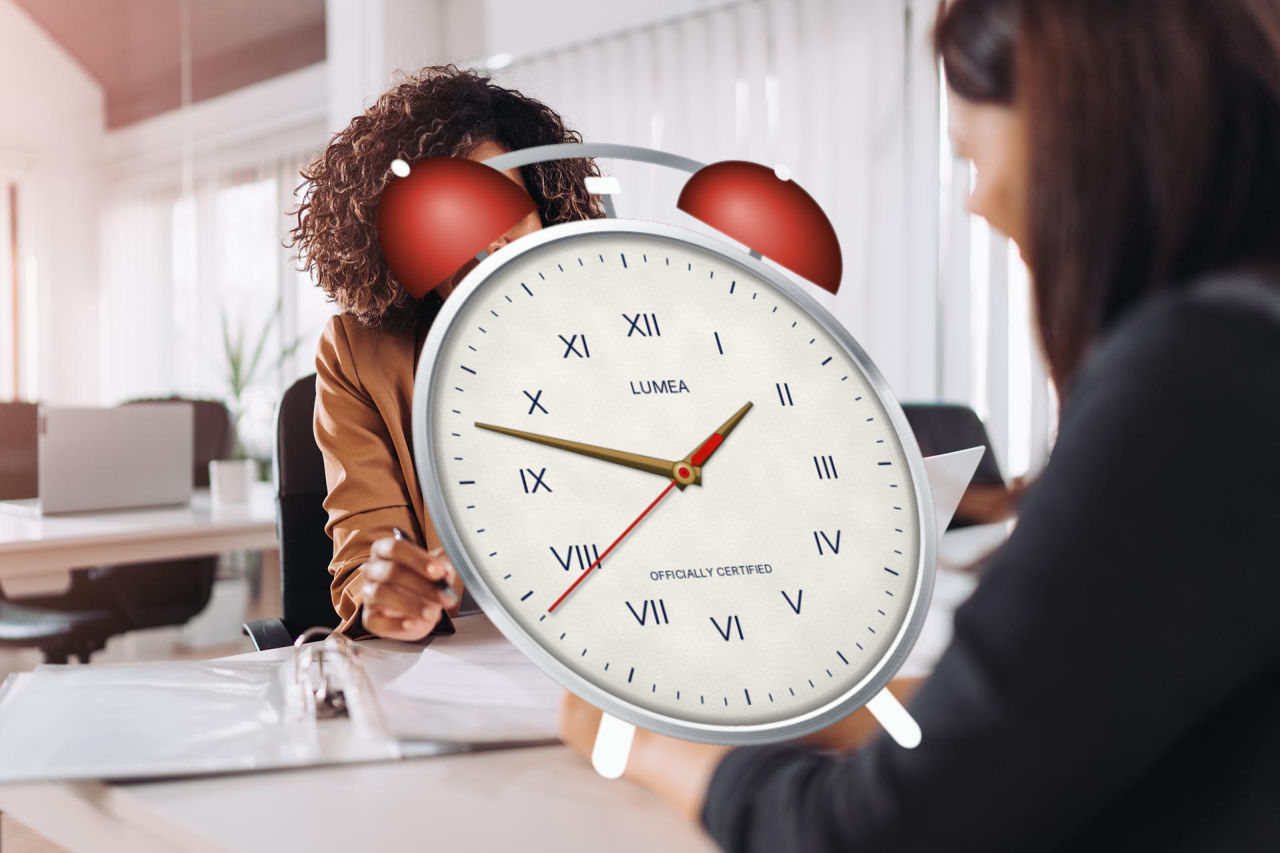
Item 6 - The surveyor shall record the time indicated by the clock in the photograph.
1:47:39
